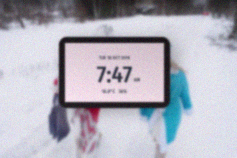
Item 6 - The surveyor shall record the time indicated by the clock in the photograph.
7:47
